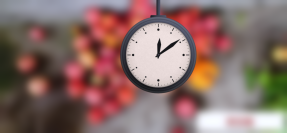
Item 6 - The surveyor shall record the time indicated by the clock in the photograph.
12:09
